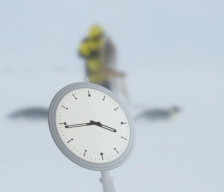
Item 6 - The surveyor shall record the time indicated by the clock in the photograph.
3:44
